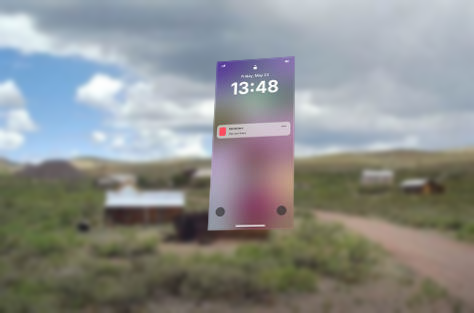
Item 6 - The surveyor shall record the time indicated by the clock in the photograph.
13:48
